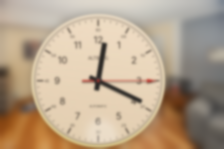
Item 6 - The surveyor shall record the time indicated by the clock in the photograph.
12:19:15
